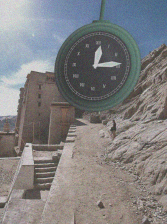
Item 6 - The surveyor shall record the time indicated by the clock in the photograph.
12:14
